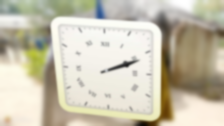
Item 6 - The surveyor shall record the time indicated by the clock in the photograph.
2:11
